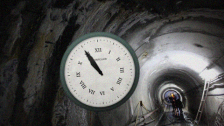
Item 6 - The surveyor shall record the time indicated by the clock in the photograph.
10:55
